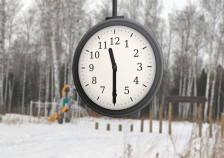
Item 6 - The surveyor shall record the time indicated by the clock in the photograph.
11:30
